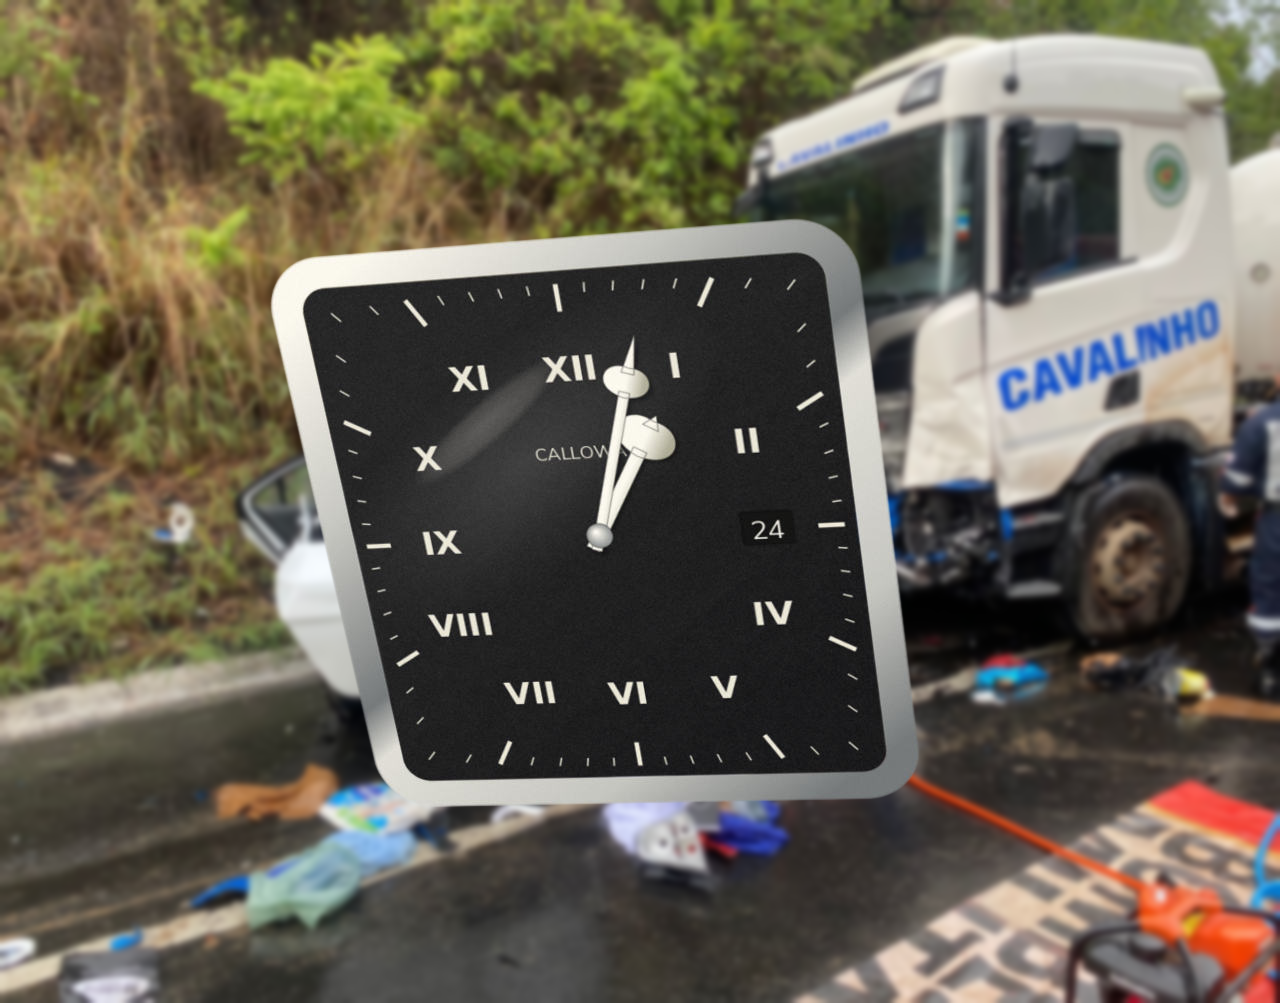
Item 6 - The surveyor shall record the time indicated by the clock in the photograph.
1:03
